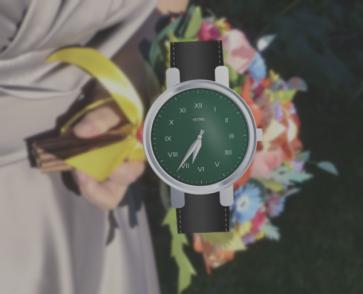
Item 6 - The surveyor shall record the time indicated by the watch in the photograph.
6:36
